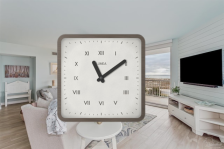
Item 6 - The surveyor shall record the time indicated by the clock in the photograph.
11:09
